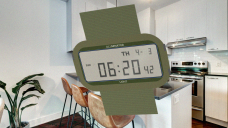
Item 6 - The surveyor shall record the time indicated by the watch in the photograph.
6:20:42
